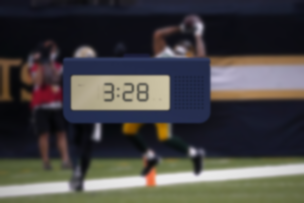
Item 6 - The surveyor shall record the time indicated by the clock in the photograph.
3:28
